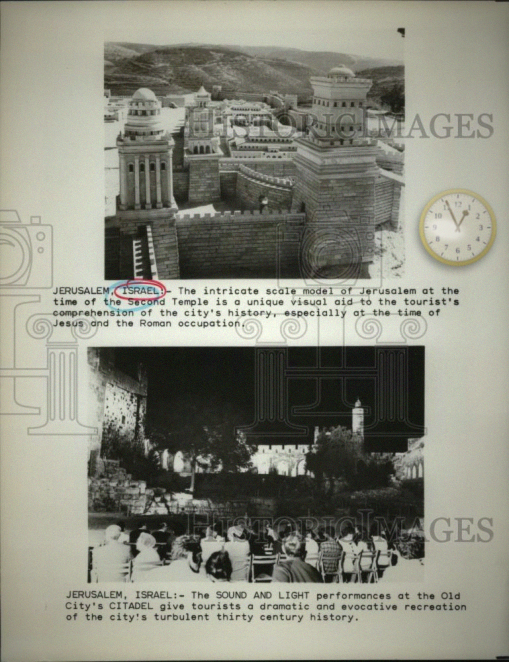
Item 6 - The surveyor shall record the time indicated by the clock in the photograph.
12:56
